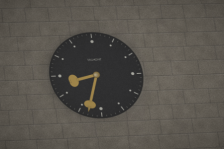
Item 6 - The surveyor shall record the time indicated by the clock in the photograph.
8:33
